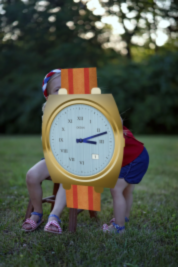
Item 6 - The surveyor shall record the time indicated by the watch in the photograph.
3:12
